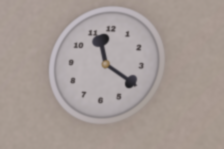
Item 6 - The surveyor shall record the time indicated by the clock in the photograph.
11:20
